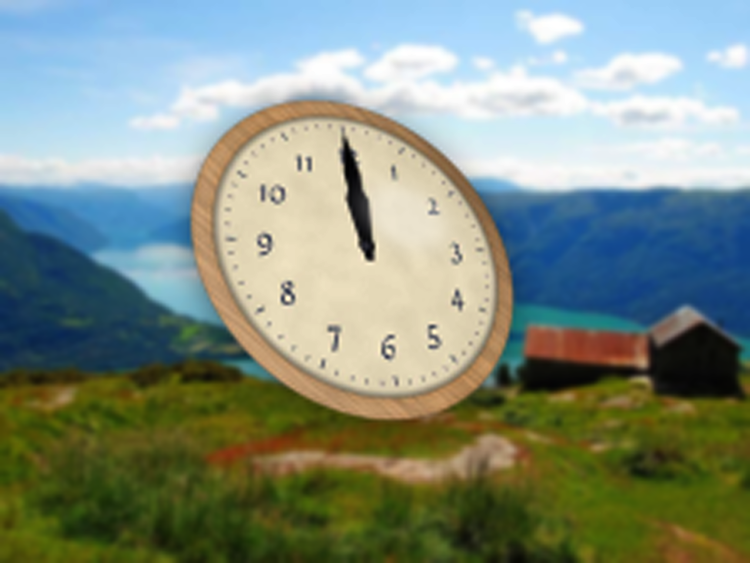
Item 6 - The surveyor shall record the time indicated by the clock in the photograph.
12:00
